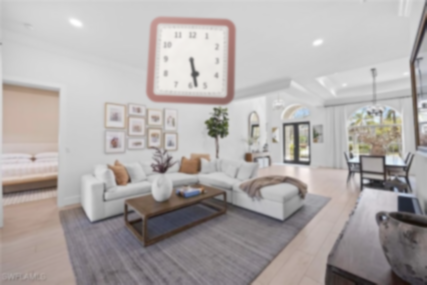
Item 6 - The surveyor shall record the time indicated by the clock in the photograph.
5:28
